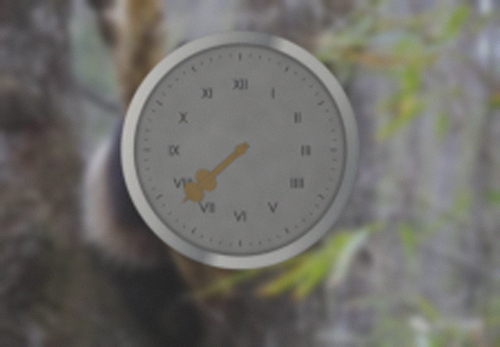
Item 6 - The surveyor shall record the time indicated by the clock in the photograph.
7:38
